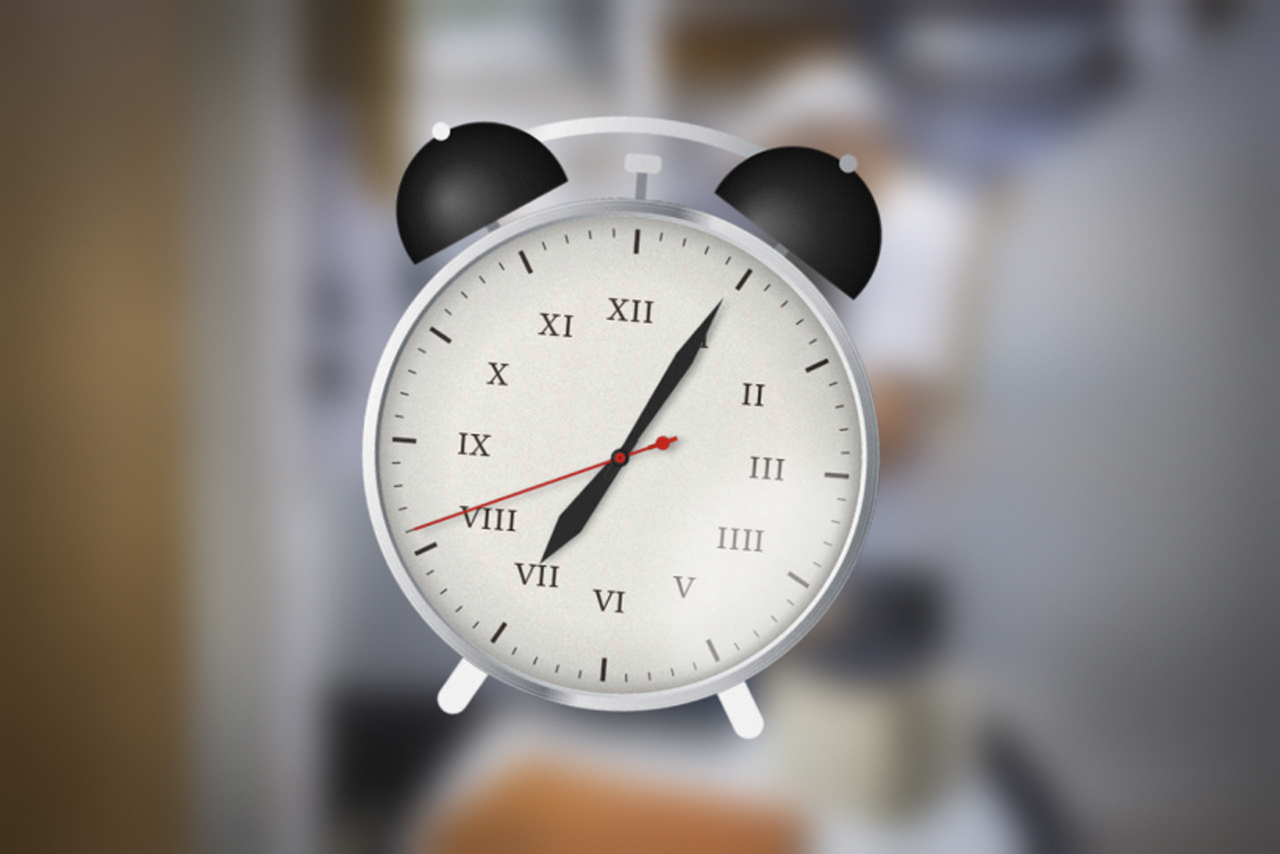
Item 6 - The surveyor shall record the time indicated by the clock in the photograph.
7:04:41
